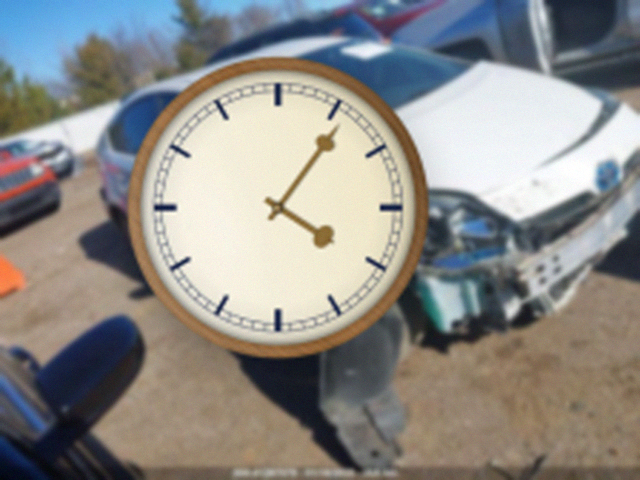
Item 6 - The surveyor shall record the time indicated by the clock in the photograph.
4:06
